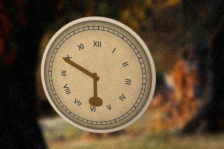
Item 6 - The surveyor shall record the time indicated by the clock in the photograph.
5:49
